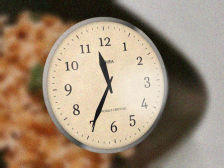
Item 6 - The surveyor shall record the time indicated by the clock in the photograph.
11:35
